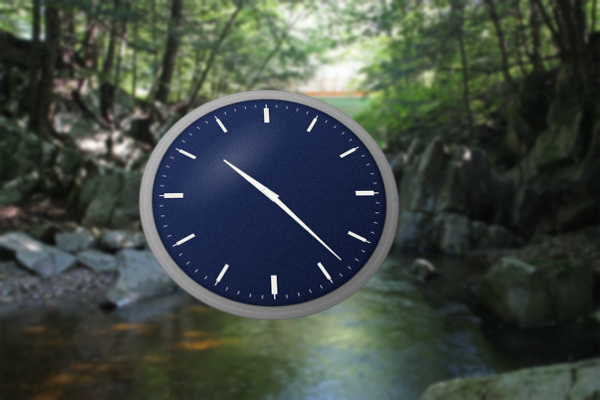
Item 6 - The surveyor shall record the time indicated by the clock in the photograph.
10:23
